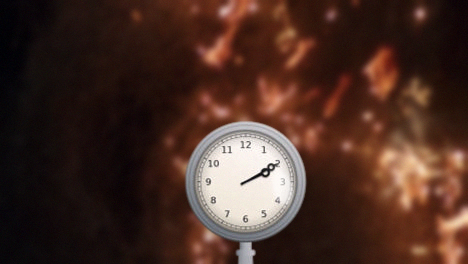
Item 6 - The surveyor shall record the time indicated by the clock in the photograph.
2:10
